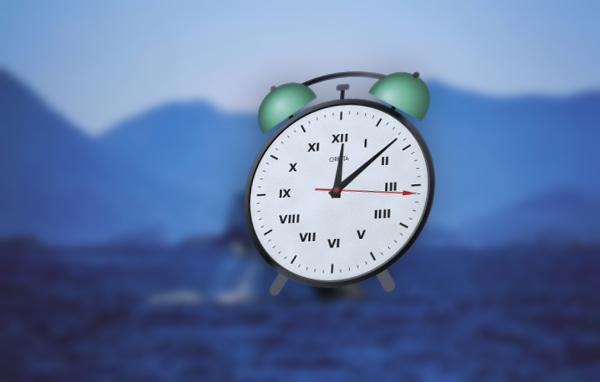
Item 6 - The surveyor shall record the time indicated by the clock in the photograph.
12:08:16
